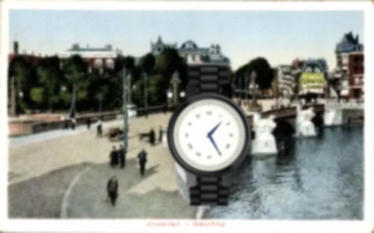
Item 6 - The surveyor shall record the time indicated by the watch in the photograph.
1:25
